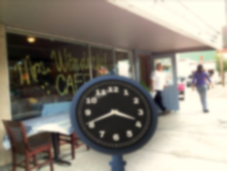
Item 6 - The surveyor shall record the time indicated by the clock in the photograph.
3:41
